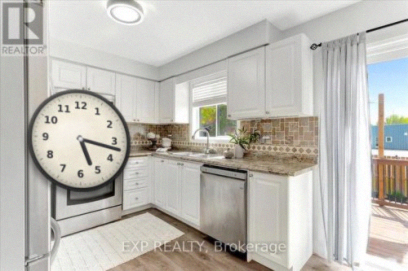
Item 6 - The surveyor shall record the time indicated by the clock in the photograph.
5:17
